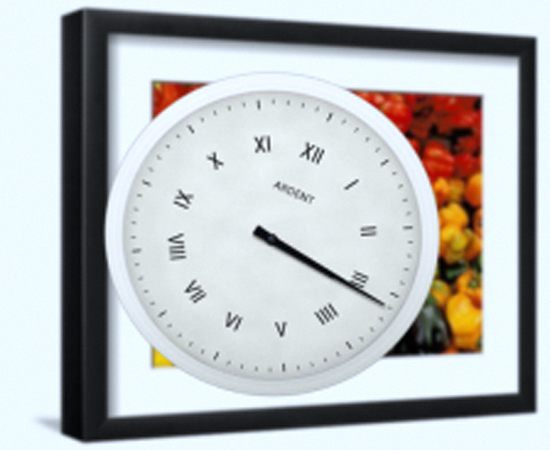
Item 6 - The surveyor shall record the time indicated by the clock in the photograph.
3:16
